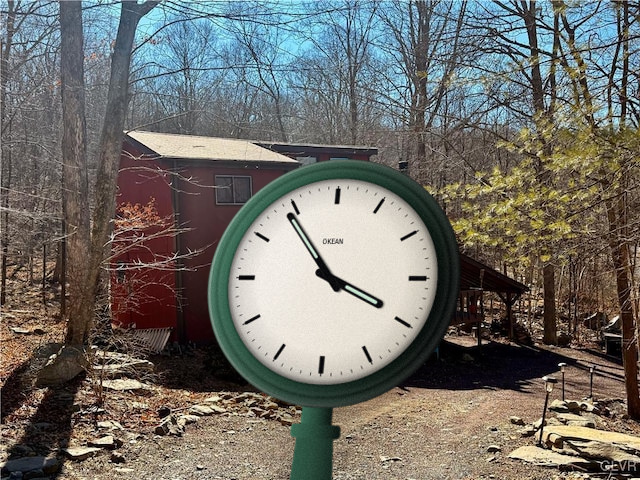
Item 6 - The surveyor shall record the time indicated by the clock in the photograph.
3:54
